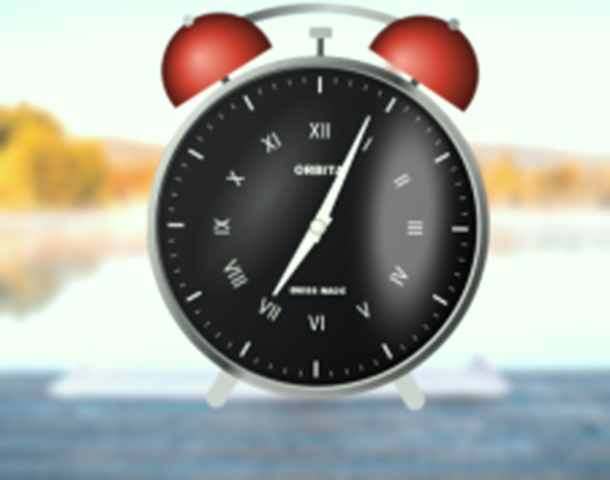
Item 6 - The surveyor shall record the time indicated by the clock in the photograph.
7:04
